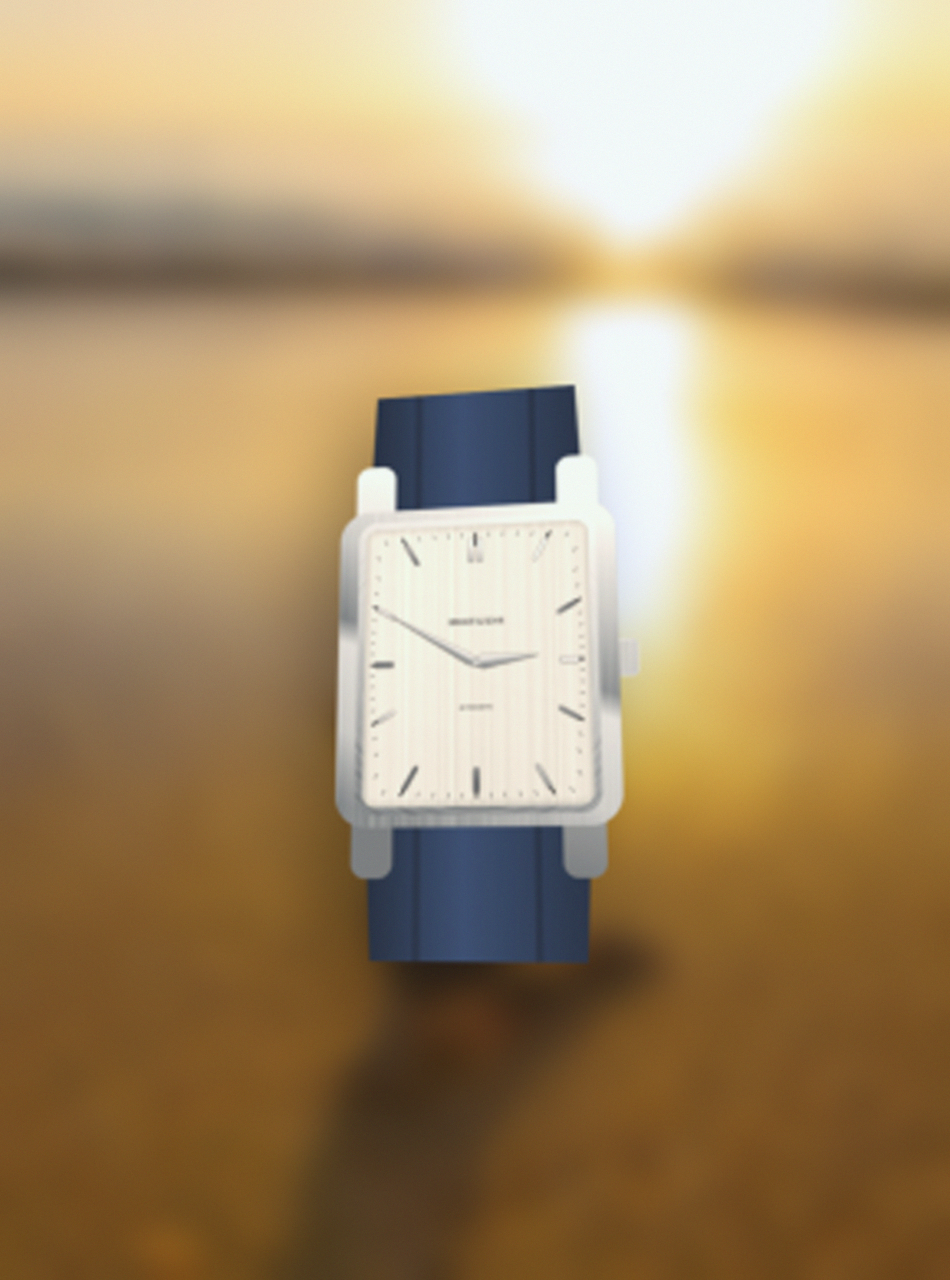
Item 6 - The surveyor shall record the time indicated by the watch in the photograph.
2:50
